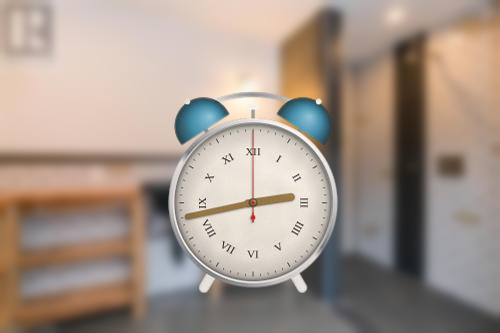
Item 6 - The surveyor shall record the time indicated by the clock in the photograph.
2:43:00
